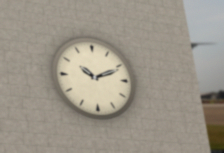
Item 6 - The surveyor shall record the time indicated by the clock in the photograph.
10:11
